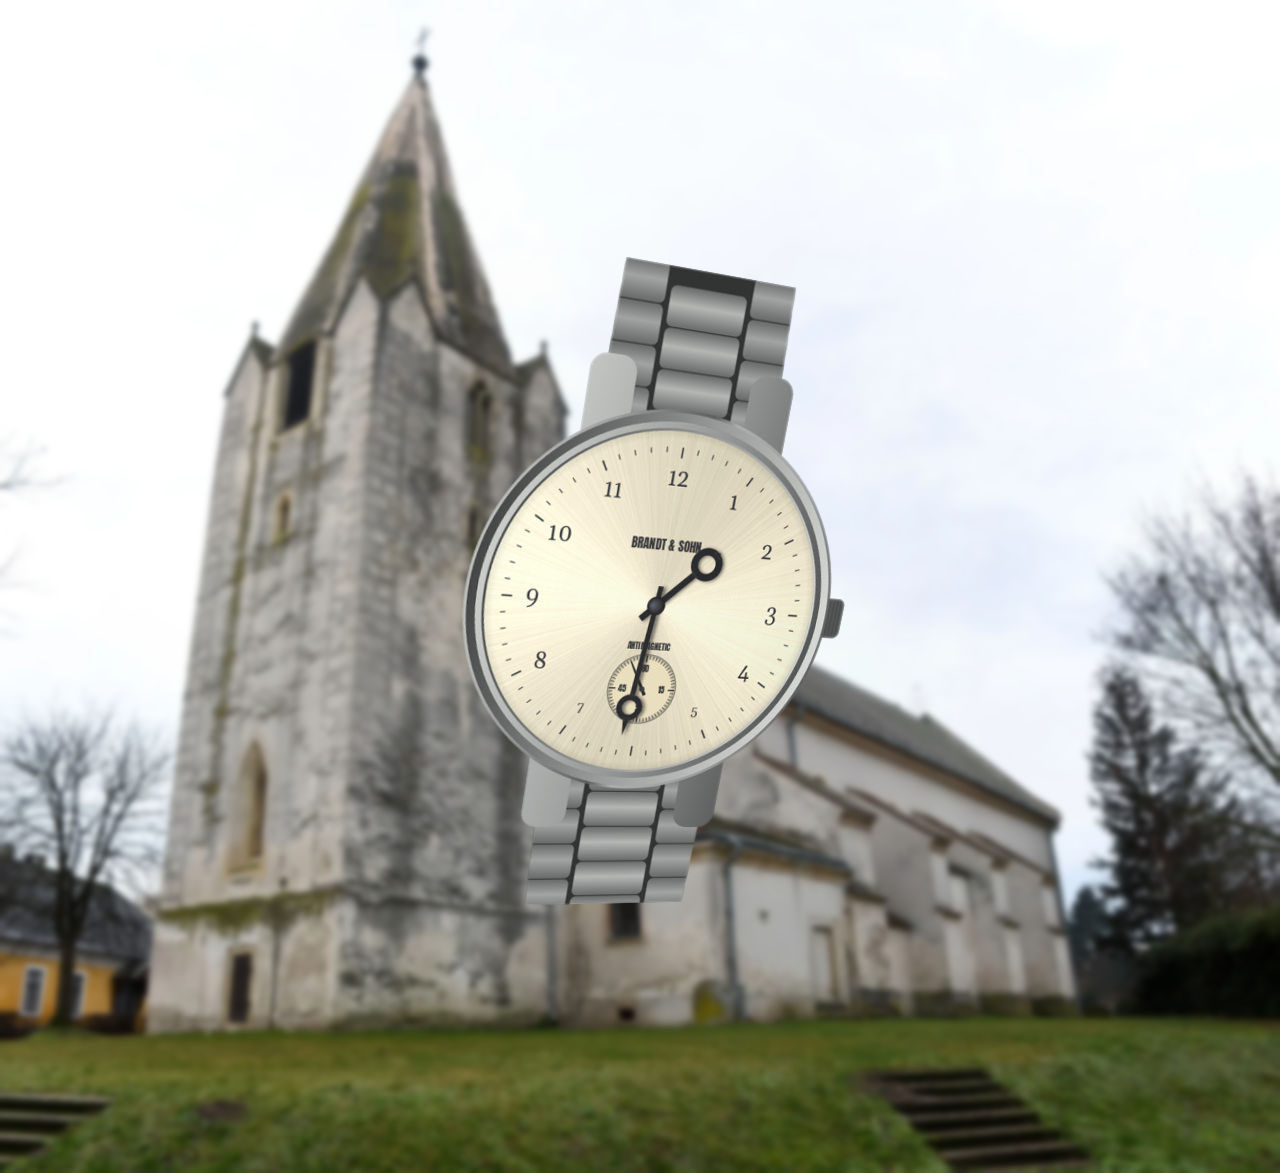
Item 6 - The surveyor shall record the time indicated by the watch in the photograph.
1:30:55
